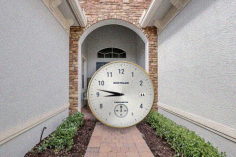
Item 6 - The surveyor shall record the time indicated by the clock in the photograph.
8:47
